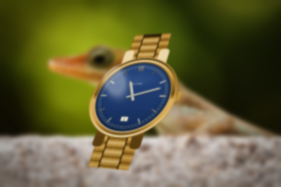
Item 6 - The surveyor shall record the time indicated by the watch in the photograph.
11:12
